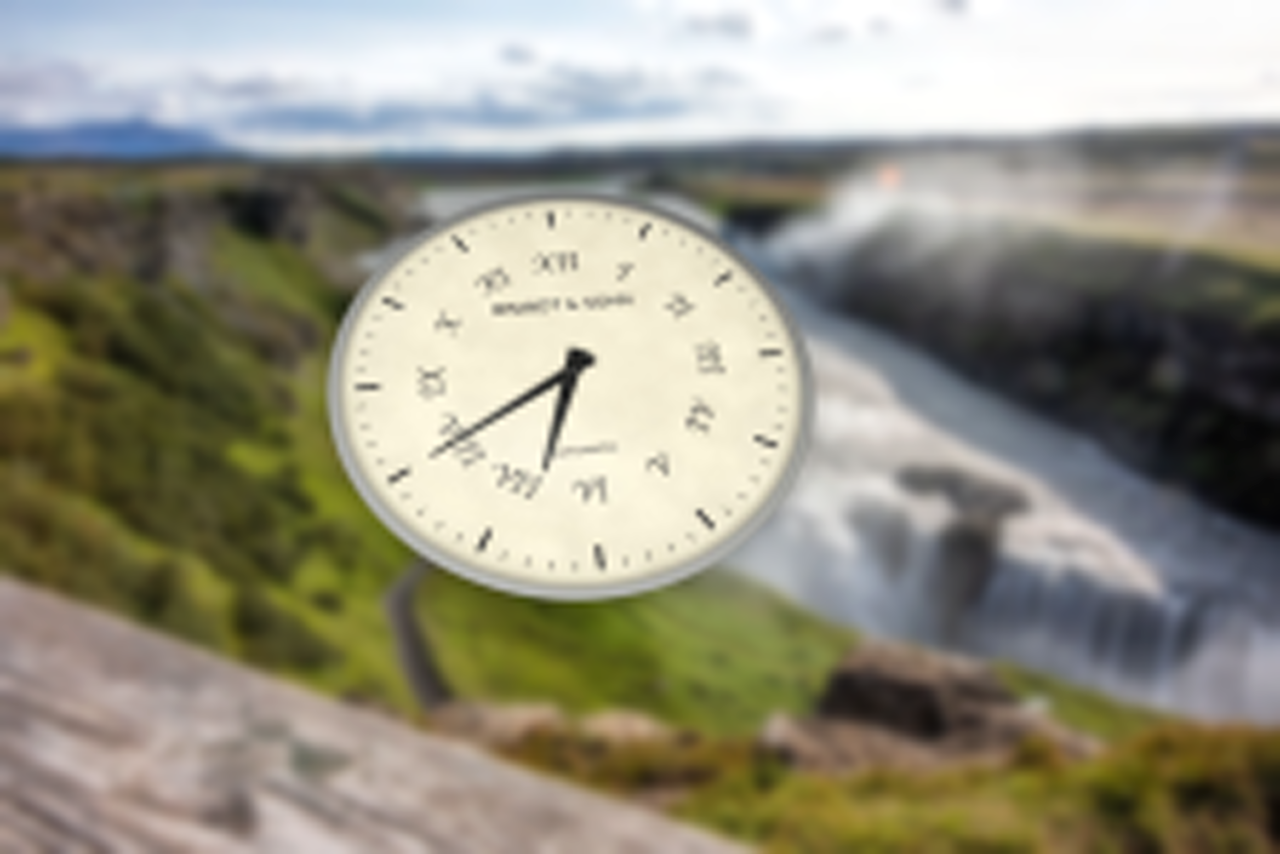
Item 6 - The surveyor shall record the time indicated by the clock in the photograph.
6:40
